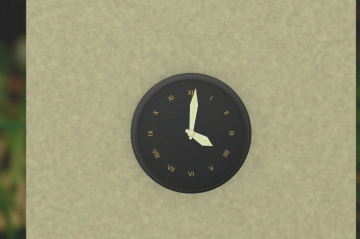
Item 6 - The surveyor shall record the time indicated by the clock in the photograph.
4:01
